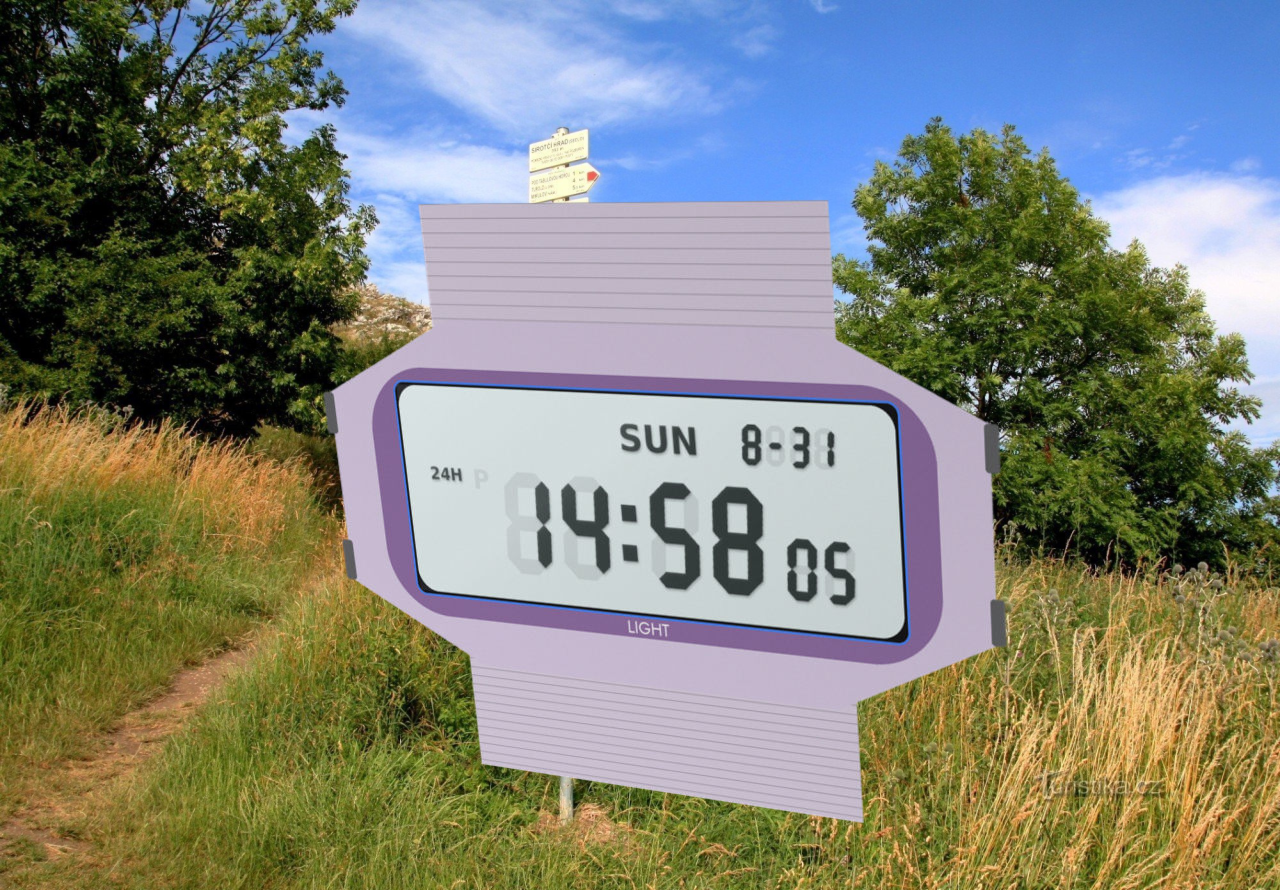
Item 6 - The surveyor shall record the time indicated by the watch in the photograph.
14:58:05
